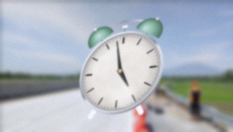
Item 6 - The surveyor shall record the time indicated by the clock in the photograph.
4:58
